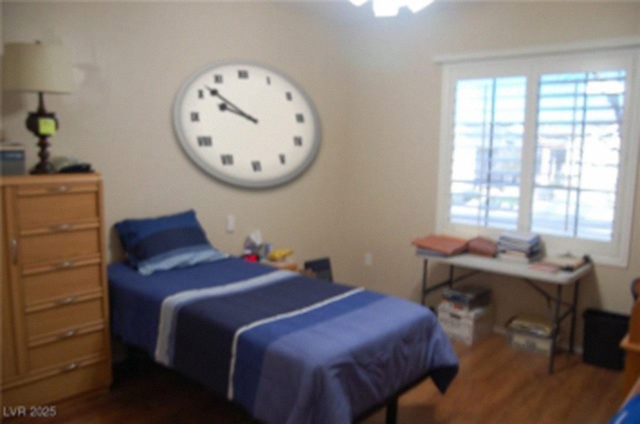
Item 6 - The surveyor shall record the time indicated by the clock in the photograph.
9:52
